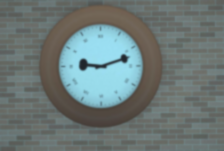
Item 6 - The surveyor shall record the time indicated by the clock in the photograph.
9:12
